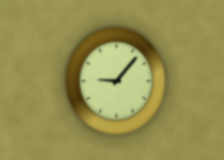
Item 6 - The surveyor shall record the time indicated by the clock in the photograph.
9:07
